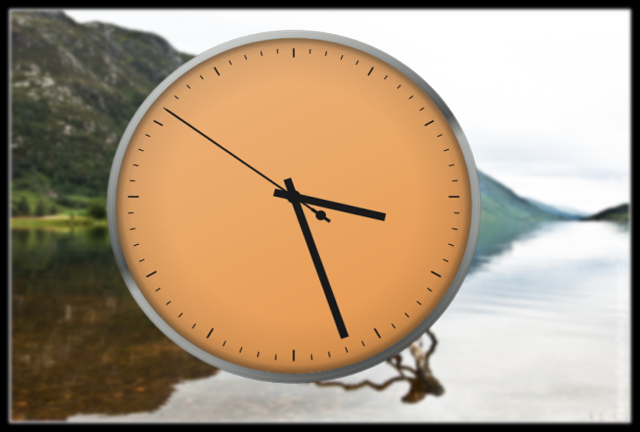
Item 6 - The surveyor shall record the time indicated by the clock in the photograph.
3:26:51
